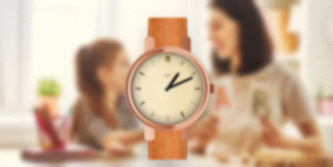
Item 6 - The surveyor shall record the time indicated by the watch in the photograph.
1:11
